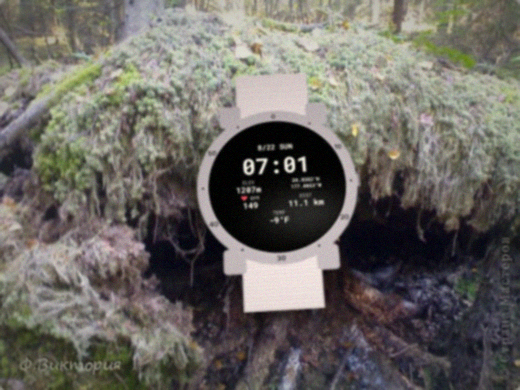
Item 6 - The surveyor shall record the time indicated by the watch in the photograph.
7:01
